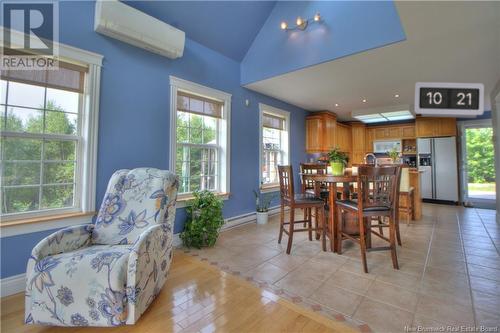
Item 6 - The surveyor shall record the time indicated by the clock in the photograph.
10:21
